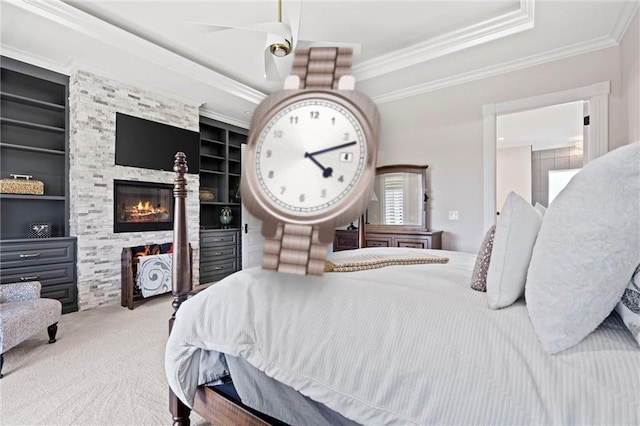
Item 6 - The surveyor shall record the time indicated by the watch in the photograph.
4:12
